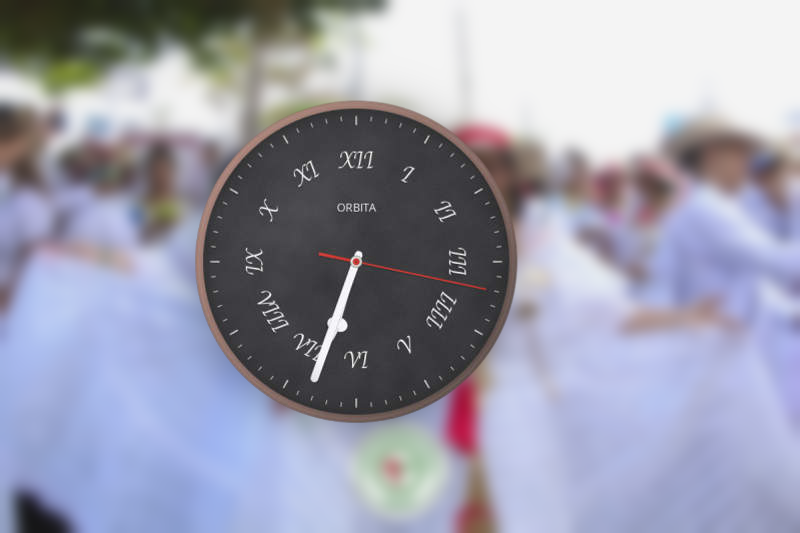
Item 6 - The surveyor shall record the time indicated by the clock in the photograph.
6:33:17
